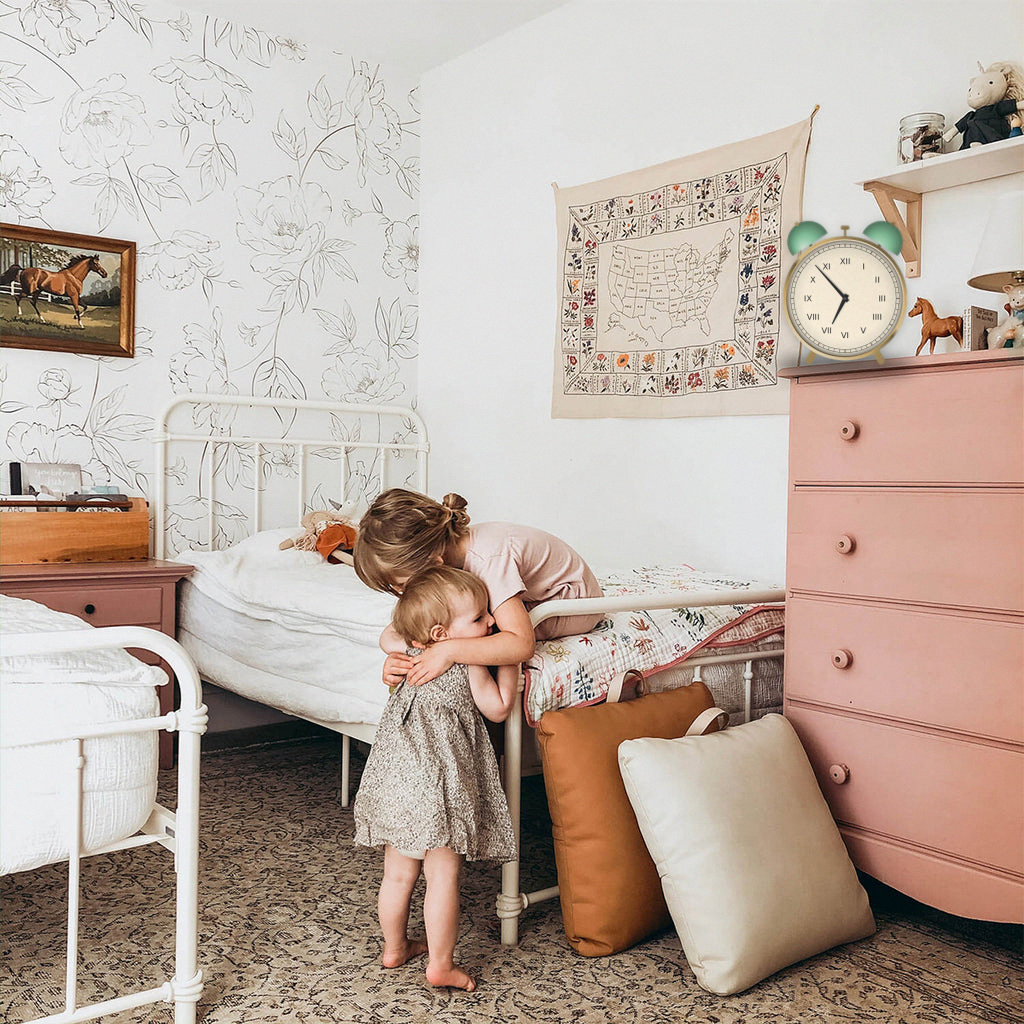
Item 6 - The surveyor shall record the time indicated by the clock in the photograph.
6:53
